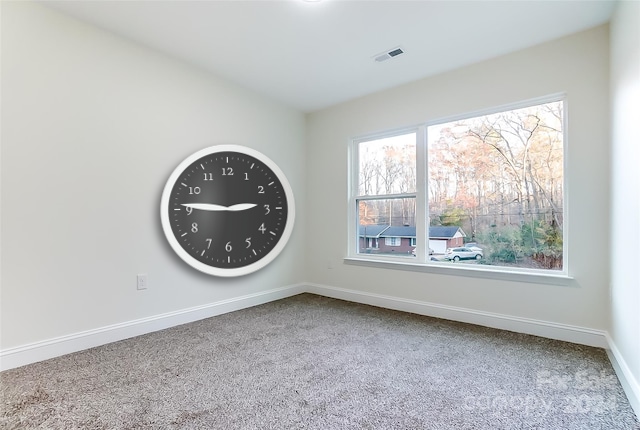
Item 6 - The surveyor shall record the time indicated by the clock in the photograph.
2:46
